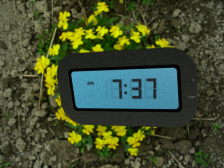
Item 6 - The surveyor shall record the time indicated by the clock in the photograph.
7:37
